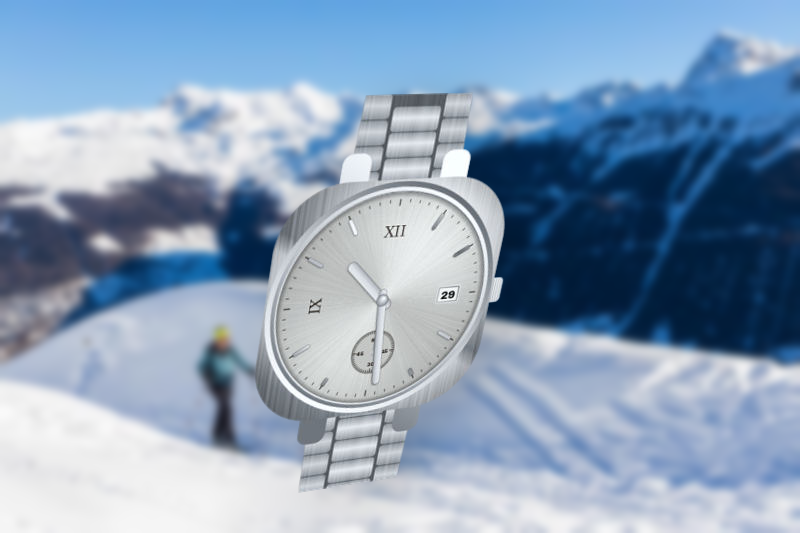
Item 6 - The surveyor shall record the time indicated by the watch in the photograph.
10:29
